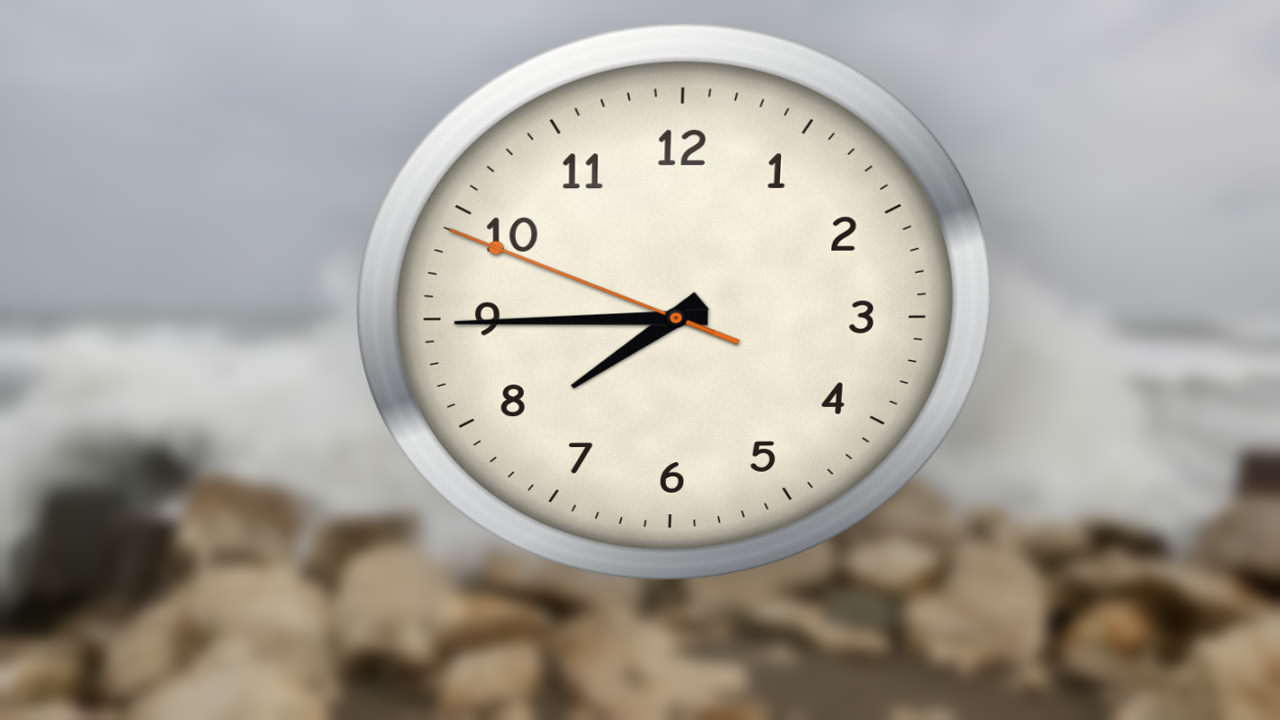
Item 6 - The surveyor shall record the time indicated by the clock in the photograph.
7:44:49
